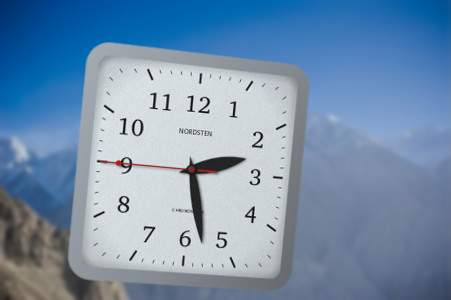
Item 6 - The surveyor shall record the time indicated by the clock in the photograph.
2:27:45
